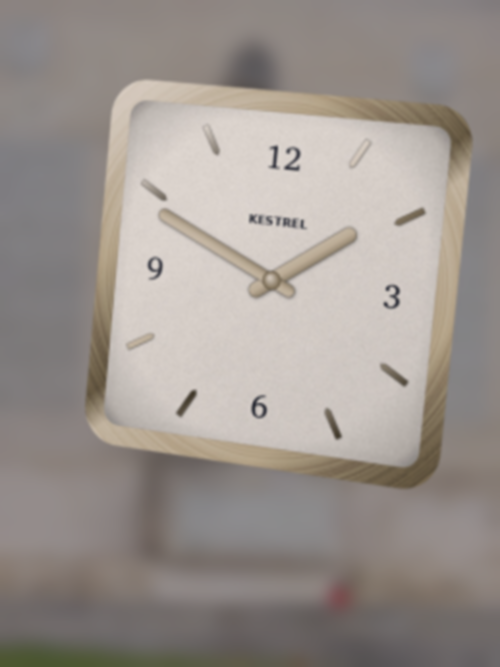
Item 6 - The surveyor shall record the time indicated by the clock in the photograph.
1:49
